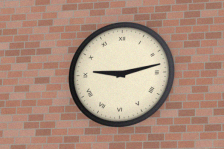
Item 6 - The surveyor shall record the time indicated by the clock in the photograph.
9:13
